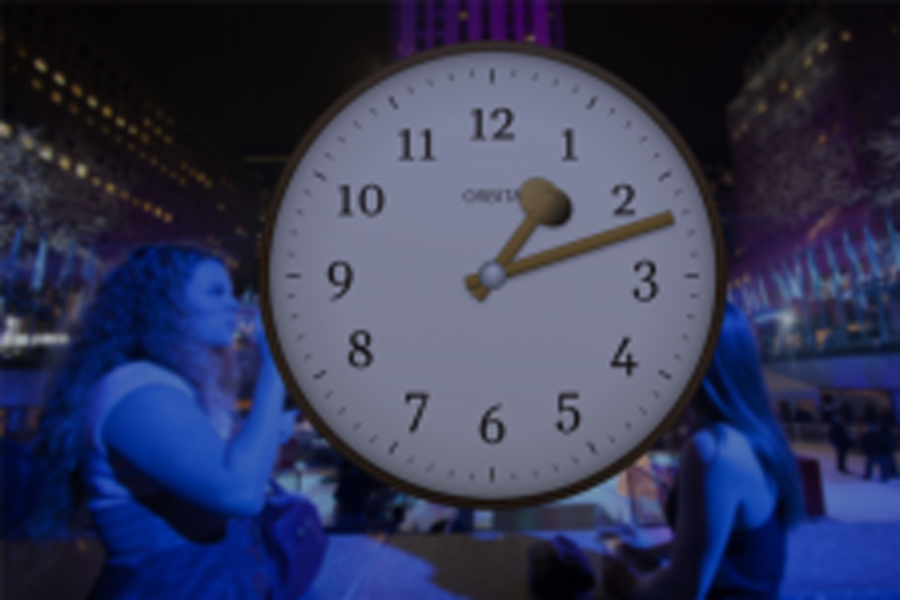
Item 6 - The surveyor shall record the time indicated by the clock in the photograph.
1:12
